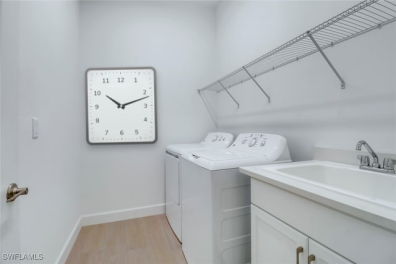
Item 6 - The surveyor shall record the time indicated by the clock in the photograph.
10:12
